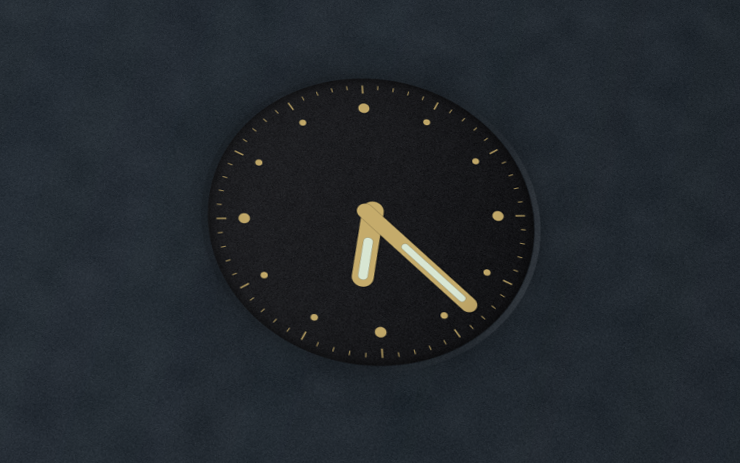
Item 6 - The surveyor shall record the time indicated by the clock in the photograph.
6:23
